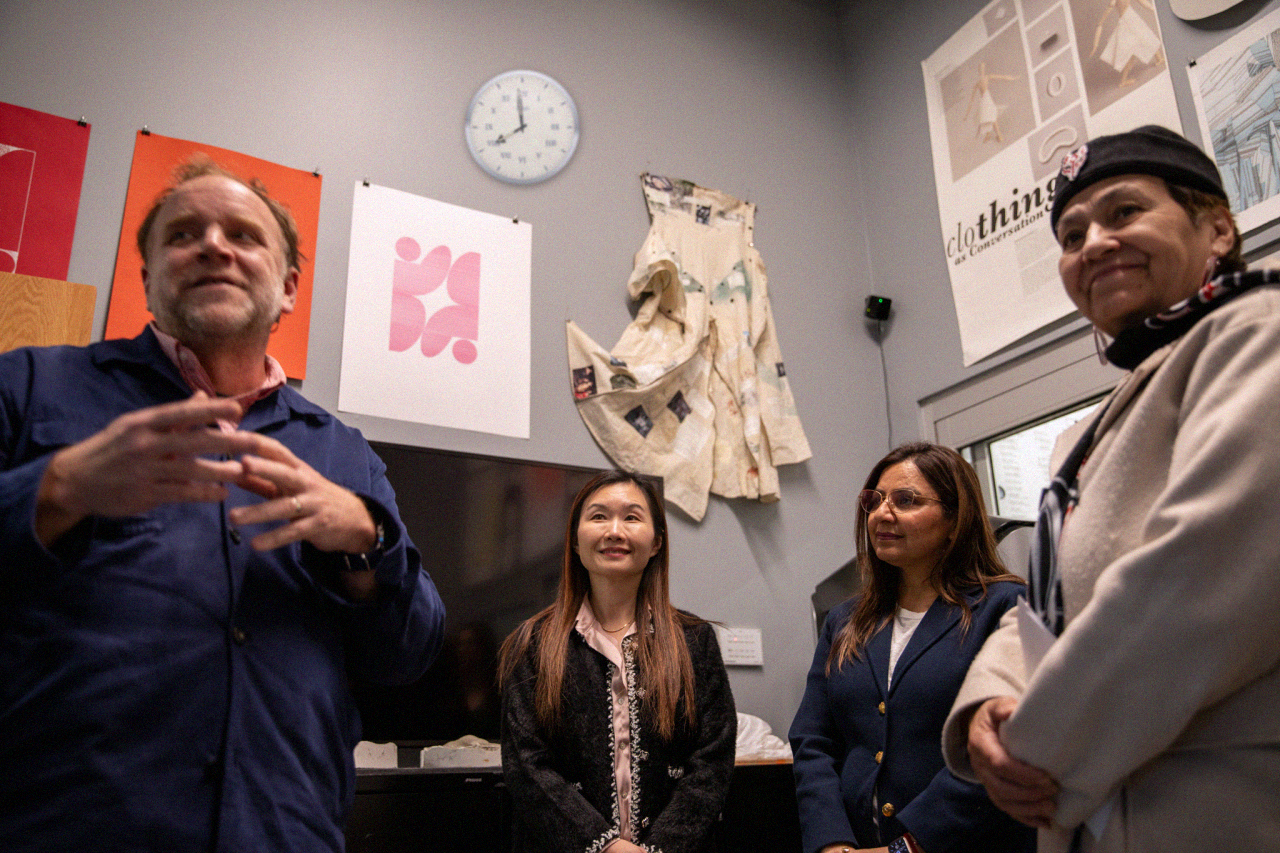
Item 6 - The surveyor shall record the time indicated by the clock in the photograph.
7:59
